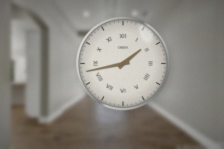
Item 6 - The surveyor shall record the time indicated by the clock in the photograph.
1:43
